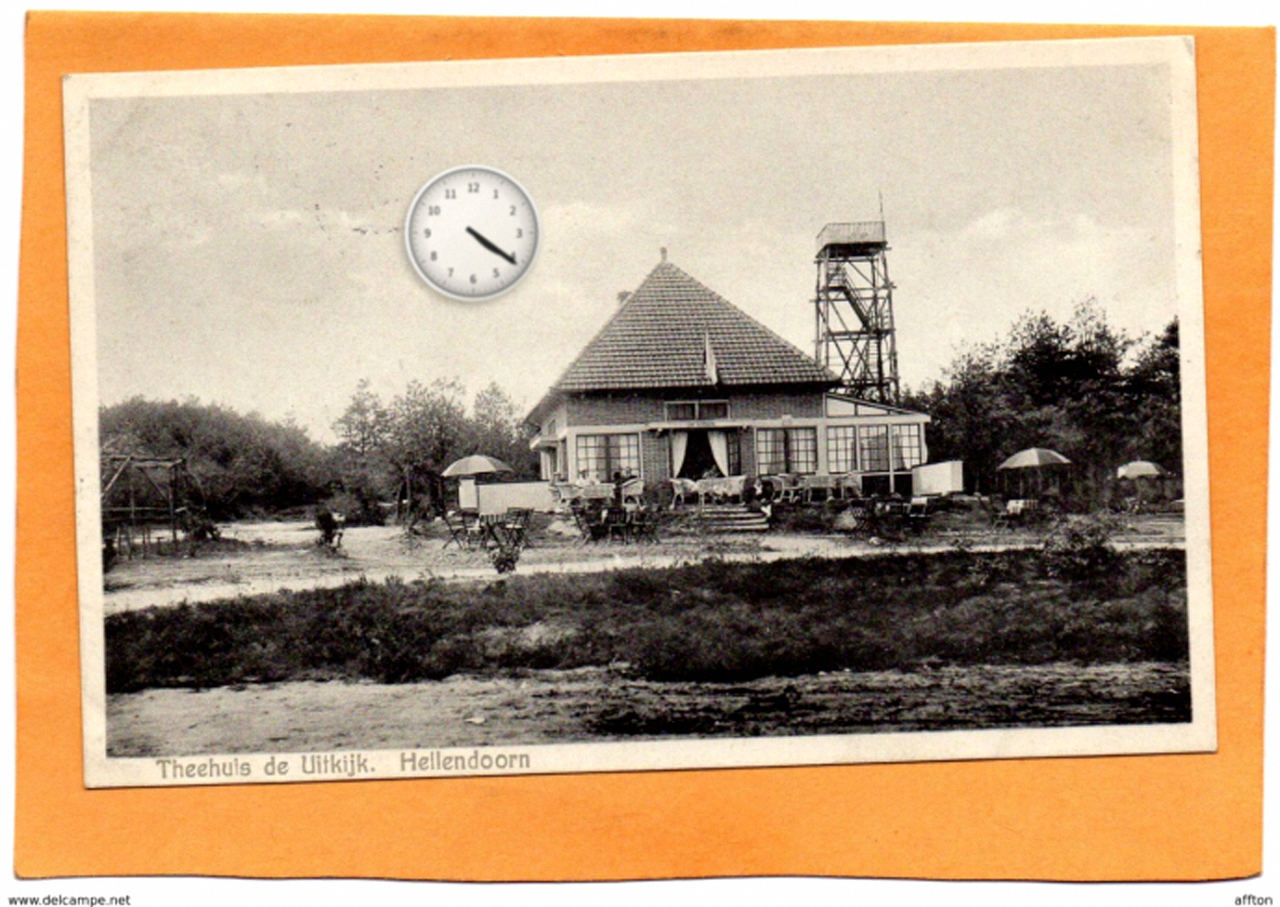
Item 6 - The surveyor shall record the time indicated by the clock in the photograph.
4:21
